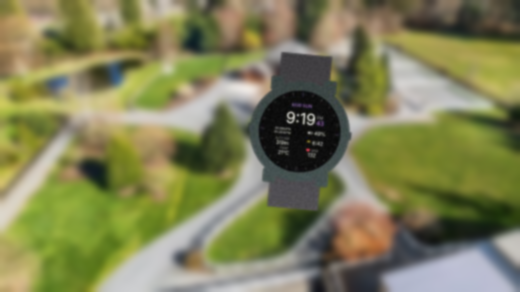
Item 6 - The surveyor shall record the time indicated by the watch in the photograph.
9:19
